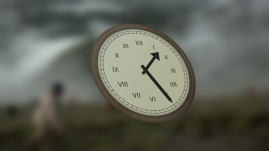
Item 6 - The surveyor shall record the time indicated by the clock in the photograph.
1:25
